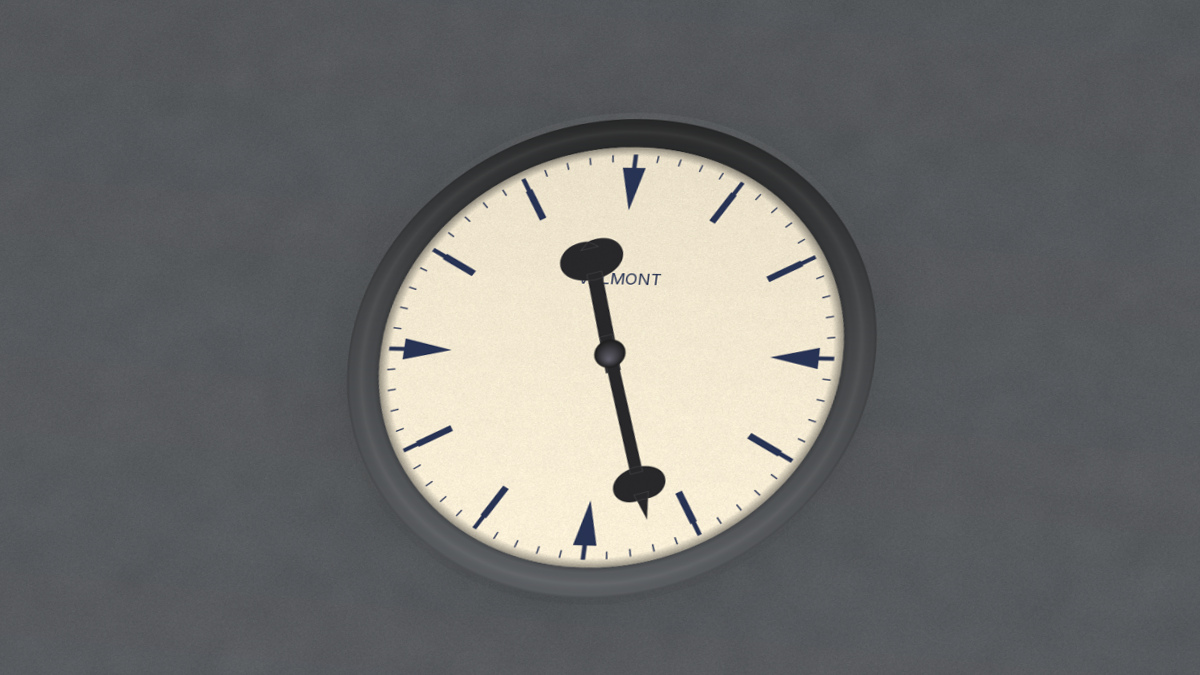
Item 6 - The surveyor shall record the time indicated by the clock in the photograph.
11:27
